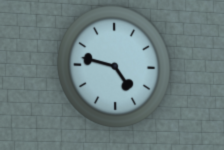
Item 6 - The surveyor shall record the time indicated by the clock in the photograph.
4:47
